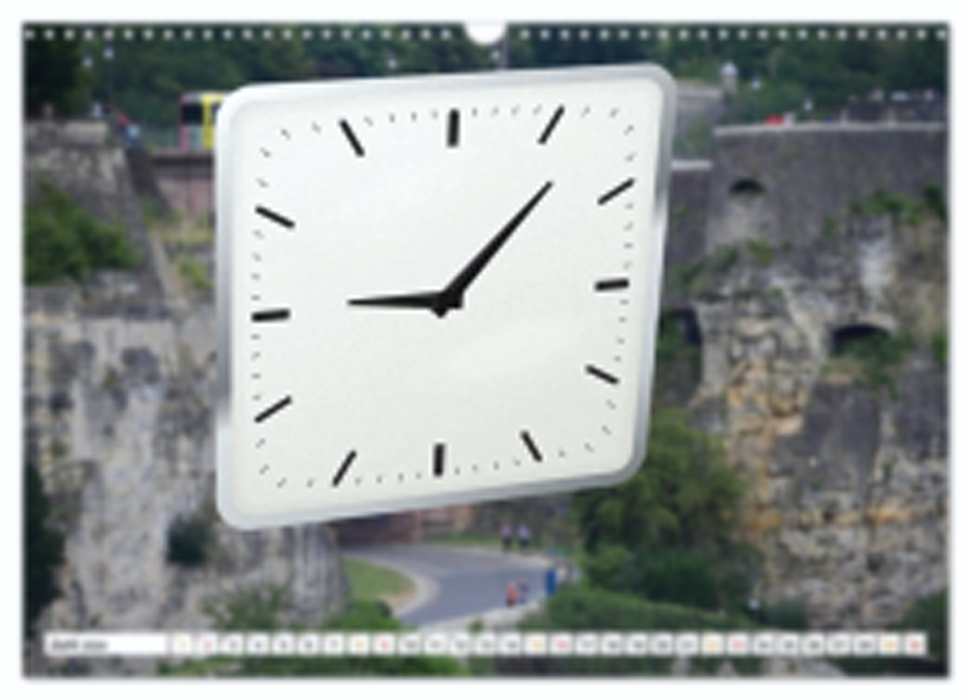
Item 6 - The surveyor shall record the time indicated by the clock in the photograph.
9:07
